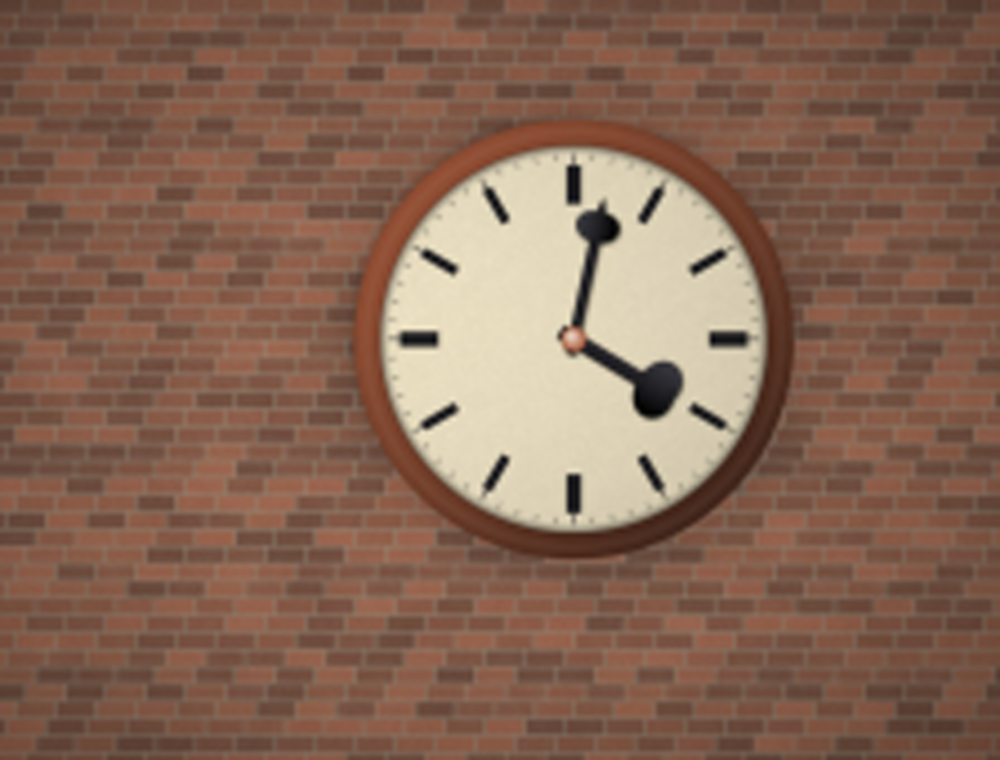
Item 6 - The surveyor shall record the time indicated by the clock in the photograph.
4:02
